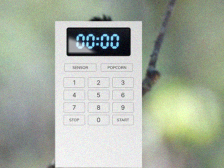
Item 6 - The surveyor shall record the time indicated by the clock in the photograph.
0:00
